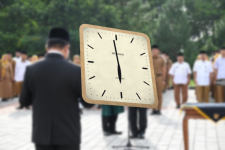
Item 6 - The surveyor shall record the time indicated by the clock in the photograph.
5:59
